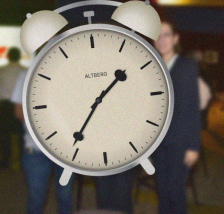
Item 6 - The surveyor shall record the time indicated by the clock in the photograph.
1:36
